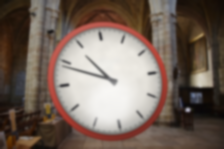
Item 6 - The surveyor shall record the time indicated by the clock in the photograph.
10:49
